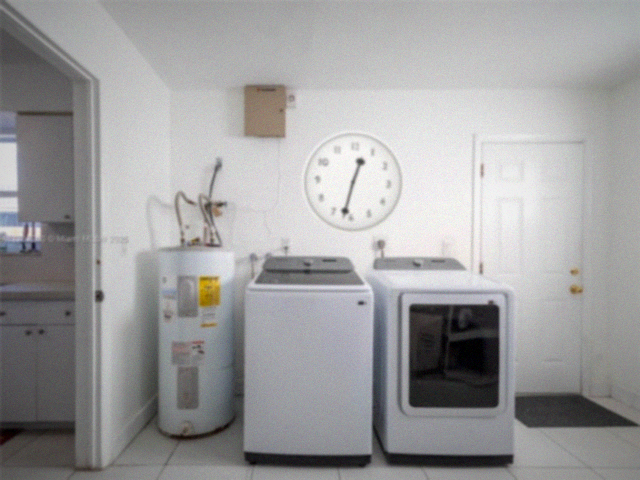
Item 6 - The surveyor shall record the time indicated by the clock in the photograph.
12:32
